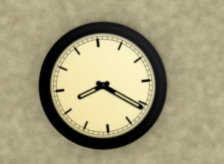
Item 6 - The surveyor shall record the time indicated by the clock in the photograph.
8:21
